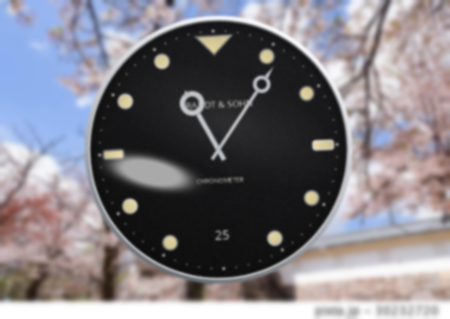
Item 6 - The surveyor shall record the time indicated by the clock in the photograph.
11:06
